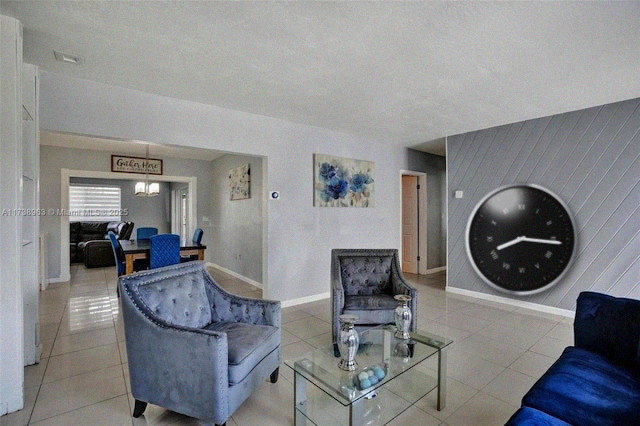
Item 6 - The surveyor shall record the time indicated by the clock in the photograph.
8:16
